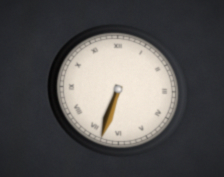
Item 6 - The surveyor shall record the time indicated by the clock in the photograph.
6:33
